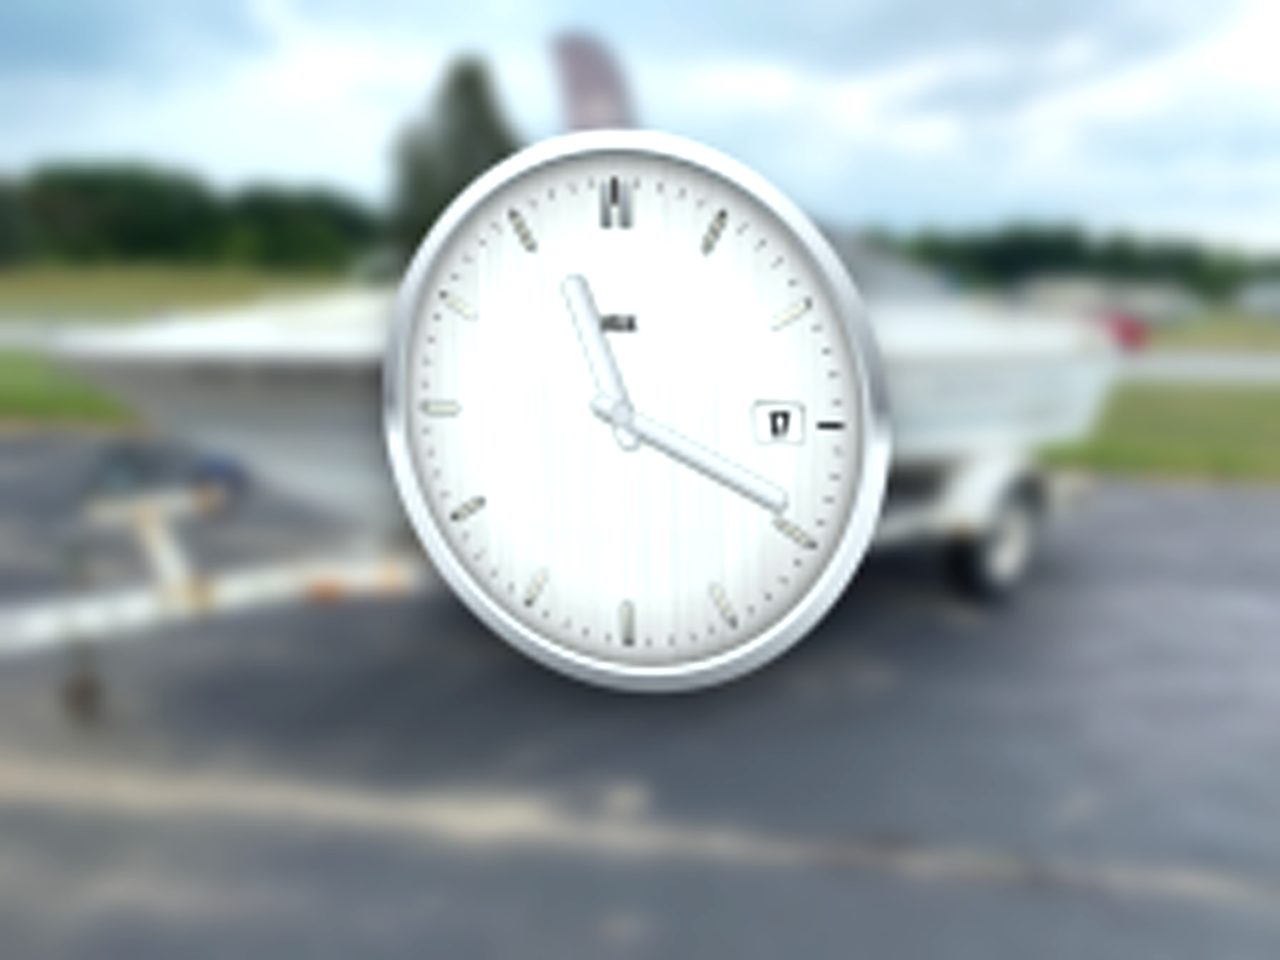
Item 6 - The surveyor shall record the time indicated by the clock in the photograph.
11:19
